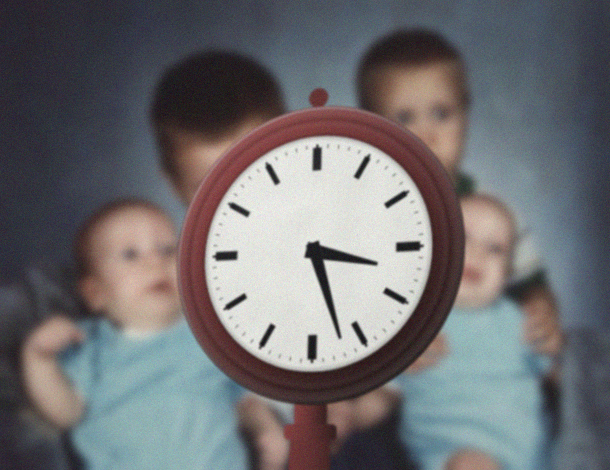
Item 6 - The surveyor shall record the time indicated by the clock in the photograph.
3:27
